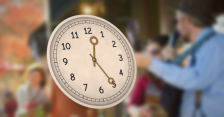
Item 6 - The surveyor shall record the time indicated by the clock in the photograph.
12:25
